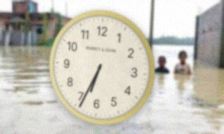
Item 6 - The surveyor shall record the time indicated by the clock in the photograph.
6:34
